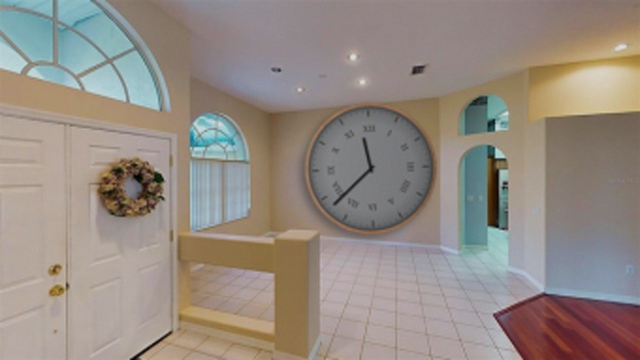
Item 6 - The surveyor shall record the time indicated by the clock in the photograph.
11:38
